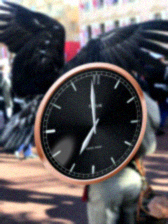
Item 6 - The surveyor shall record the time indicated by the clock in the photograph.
6:59
